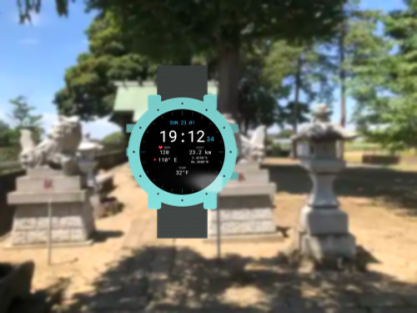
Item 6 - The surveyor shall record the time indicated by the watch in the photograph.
19:12
